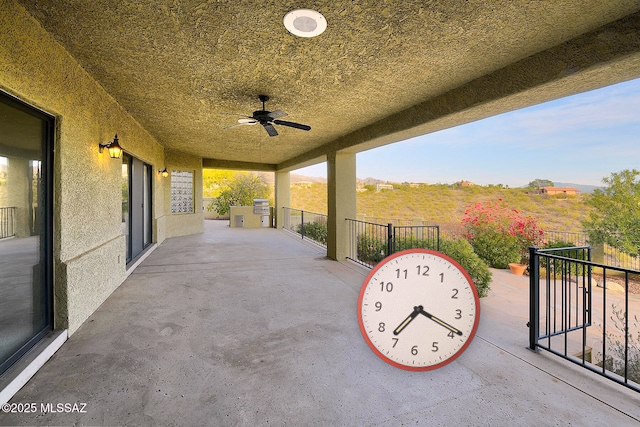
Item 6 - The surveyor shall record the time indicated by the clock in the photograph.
7:19
